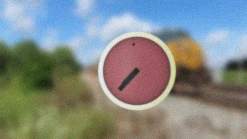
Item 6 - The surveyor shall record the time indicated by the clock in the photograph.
7:38
